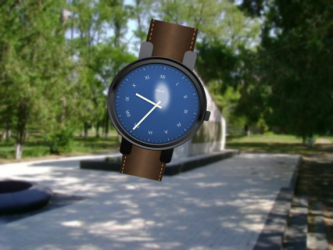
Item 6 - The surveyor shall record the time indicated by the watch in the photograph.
9:35
